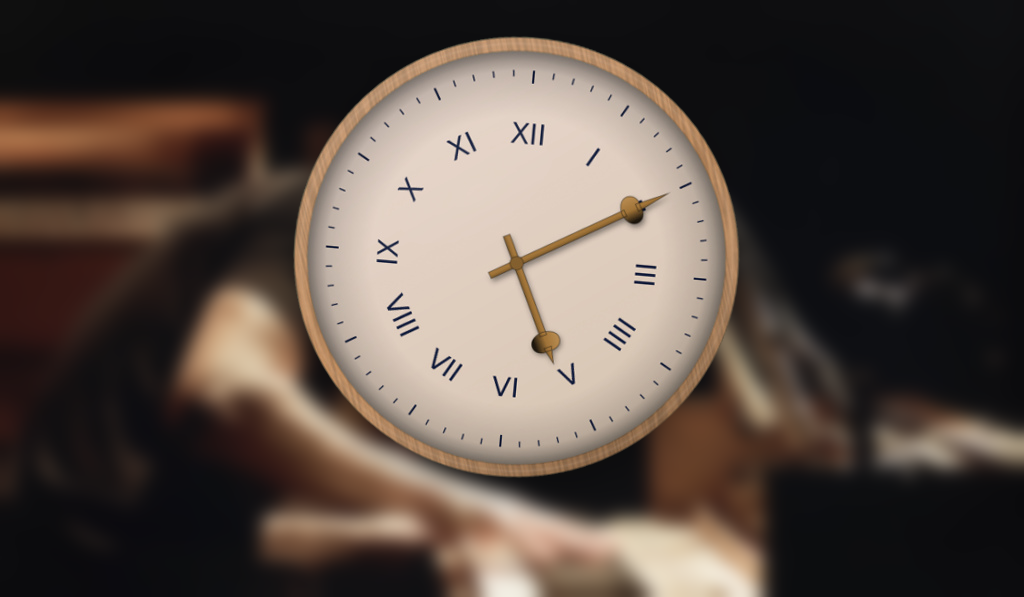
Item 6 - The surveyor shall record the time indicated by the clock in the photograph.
5:10
